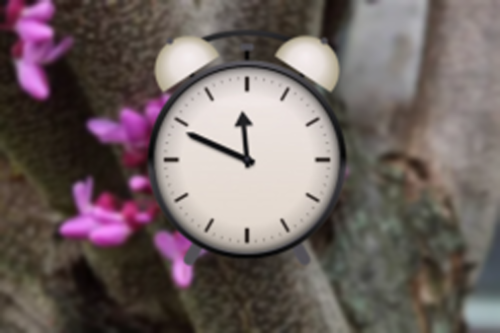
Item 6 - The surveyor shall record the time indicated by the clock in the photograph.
11:49
